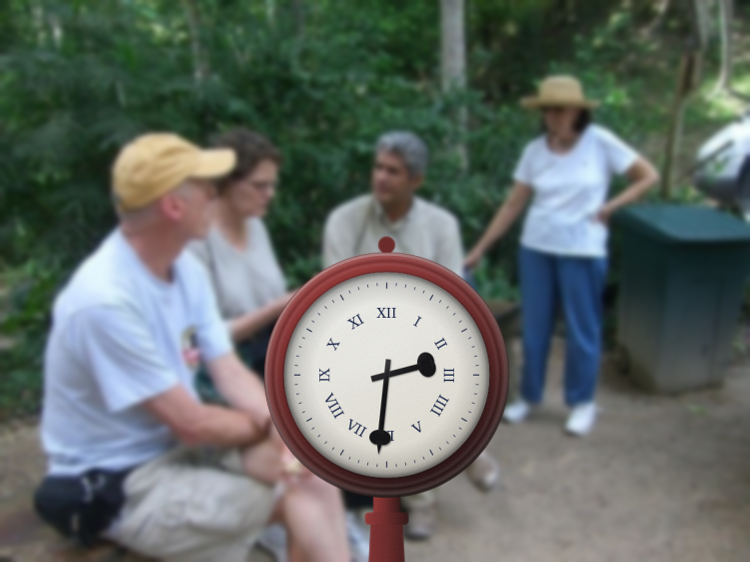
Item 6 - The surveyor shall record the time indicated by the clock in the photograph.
2:31
